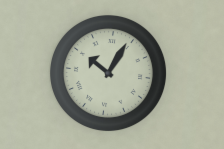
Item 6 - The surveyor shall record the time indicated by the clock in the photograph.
10:04
